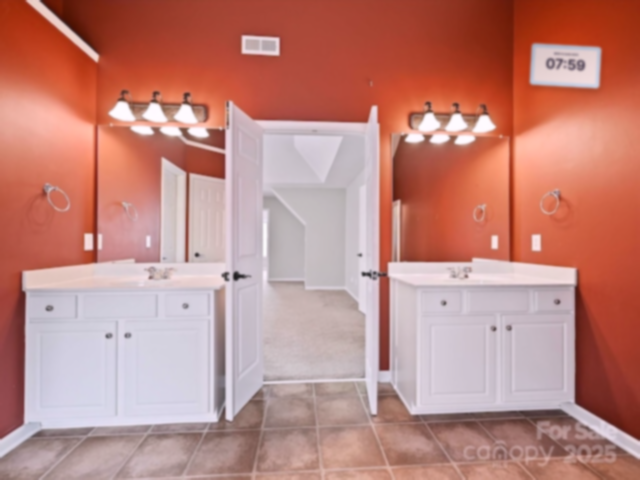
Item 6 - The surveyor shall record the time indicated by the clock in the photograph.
7:59
